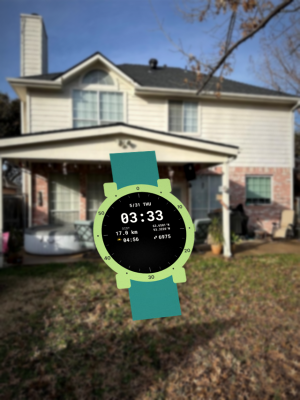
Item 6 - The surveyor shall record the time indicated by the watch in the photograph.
3:33
